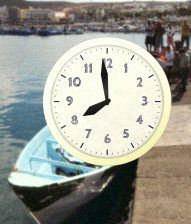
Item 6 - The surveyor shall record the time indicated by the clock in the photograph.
7:59
